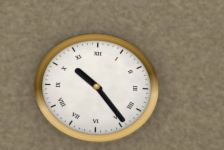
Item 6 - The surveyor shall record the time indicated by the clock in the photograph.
10:24
